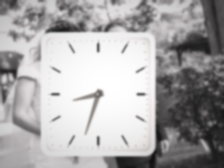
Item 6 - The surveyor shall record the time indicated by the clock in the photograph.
8:33
